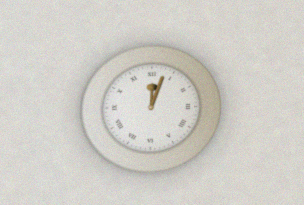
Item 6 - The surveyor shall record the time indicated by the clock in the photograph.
12:03
